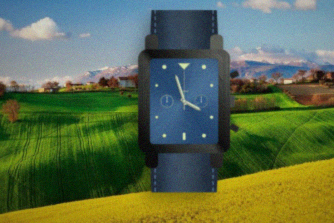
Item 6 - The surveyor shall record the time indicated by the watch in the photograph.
3:57
